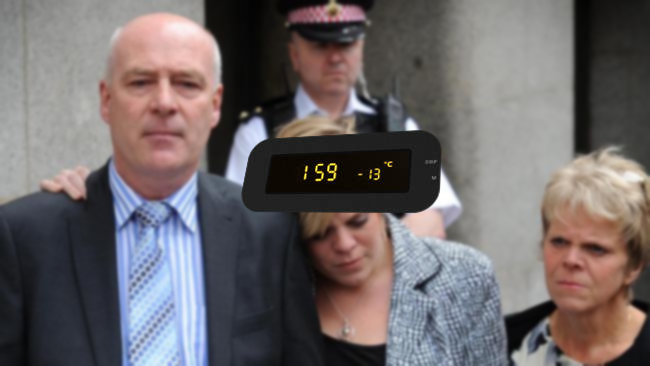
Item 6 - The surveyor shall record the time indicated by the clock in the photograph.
1:59
